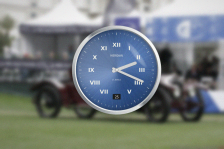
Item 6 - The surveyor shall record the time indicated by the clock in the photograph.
2:19
